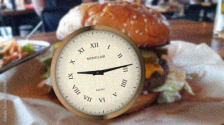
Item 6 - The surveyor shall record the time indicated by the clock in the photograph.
9:14
